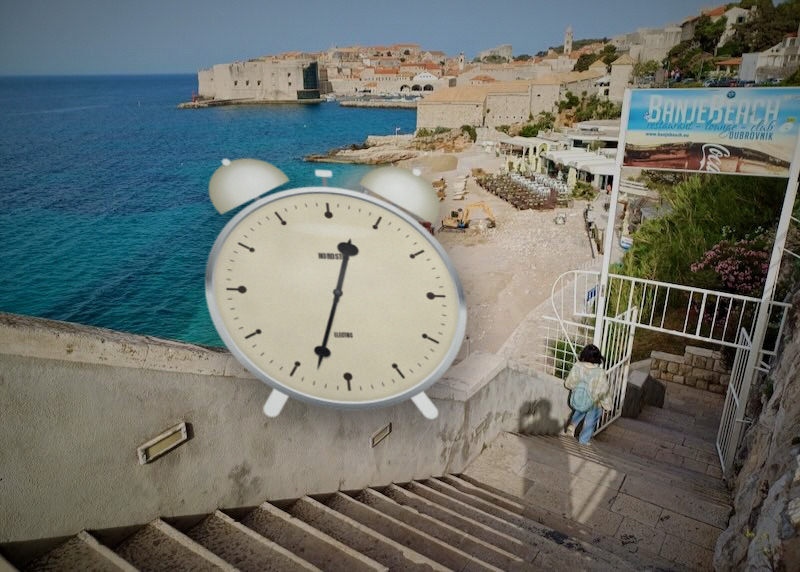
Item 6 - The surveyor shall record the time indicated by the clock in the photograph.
12:33
